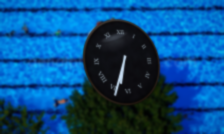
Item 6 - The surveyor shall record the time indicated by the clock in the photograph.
6:34
